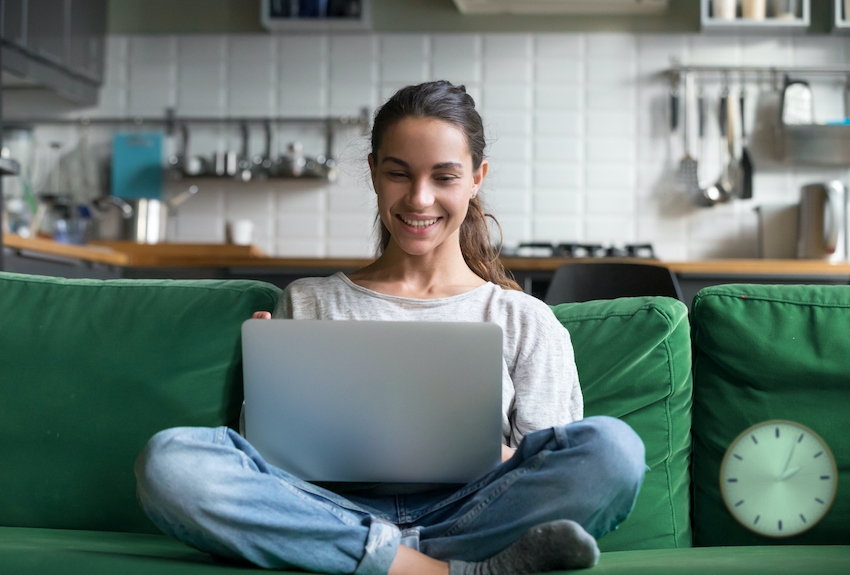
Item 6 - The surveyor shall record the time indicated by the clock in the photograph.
2:04
